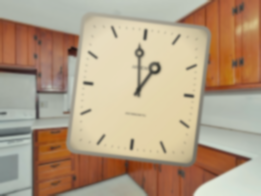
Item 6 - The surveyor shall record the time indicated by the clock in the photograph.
12:59
